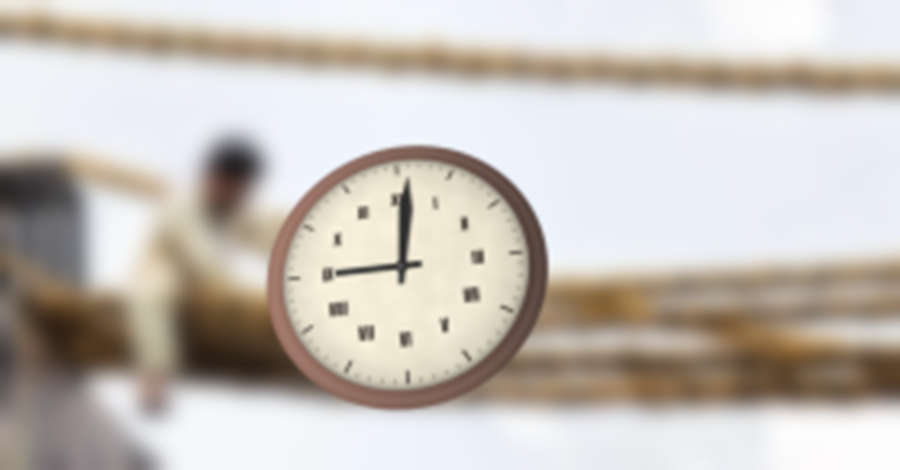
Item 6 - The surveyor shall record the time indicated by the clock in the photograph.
9:01
